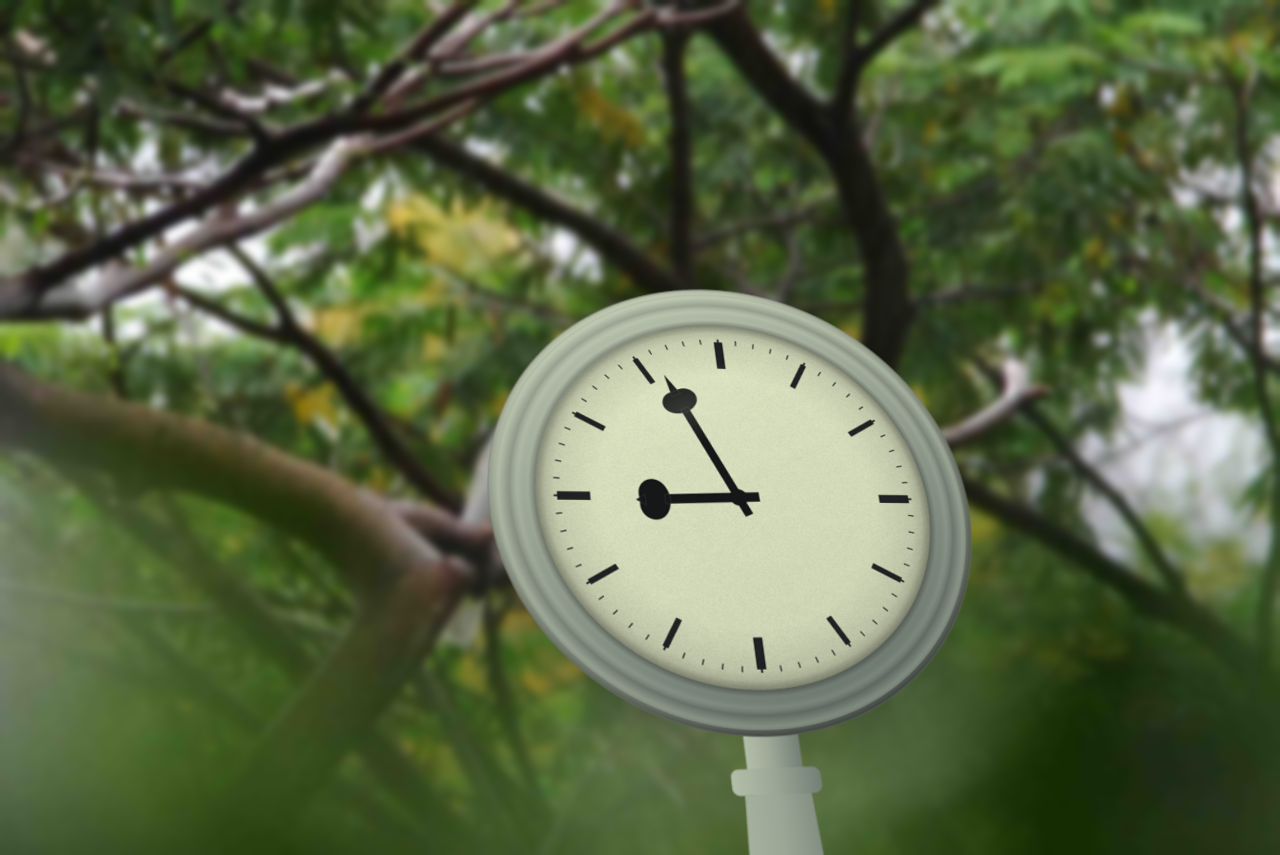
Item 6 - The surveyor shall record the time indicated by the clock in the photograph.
8:56
